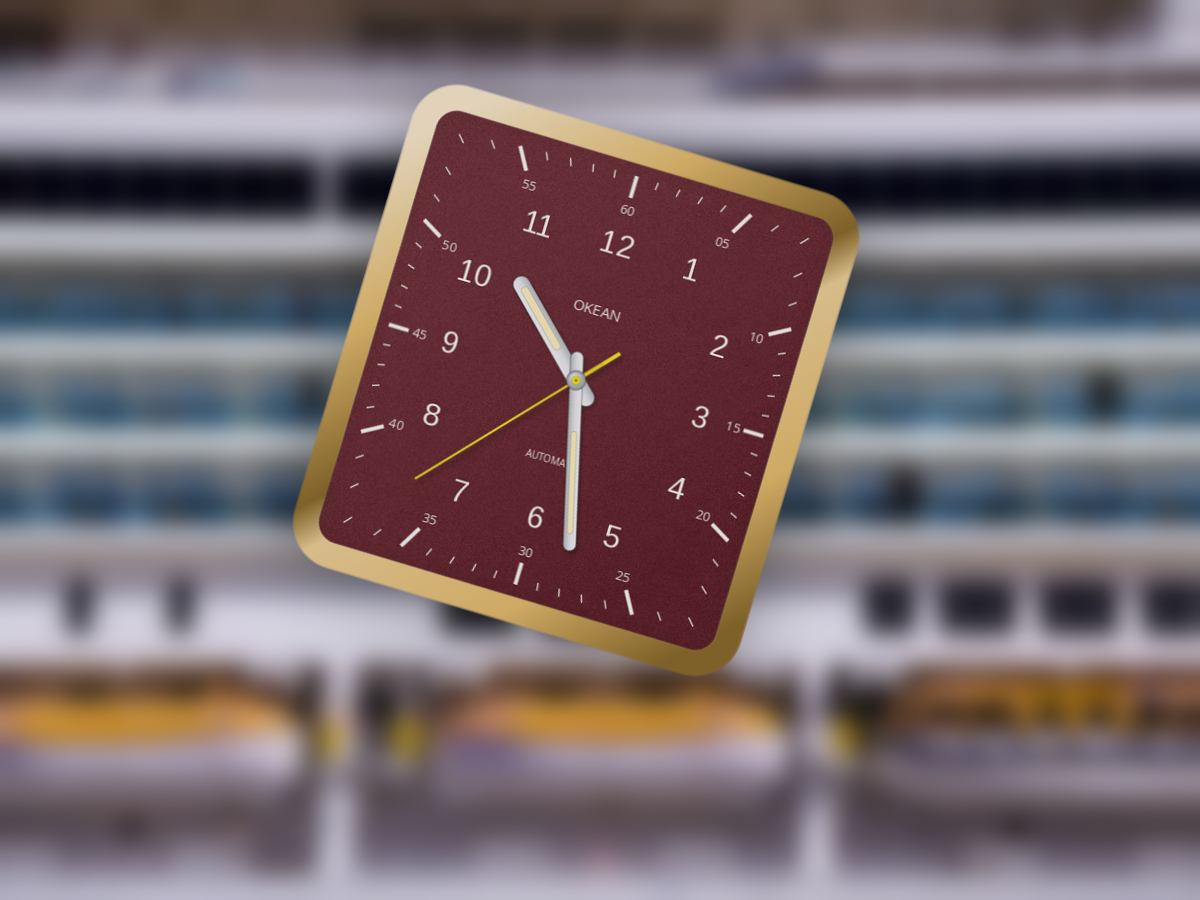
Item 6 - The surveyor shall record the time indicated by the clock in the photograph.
10:27:37
